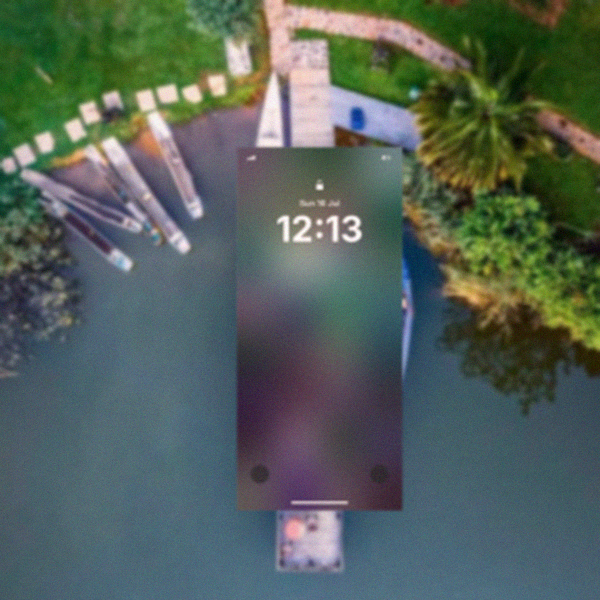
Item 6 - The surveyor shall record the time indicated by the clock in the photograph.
12:13
